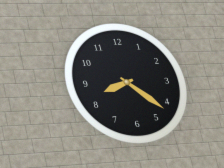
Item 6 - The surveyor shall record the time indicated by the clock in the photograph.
8:22
